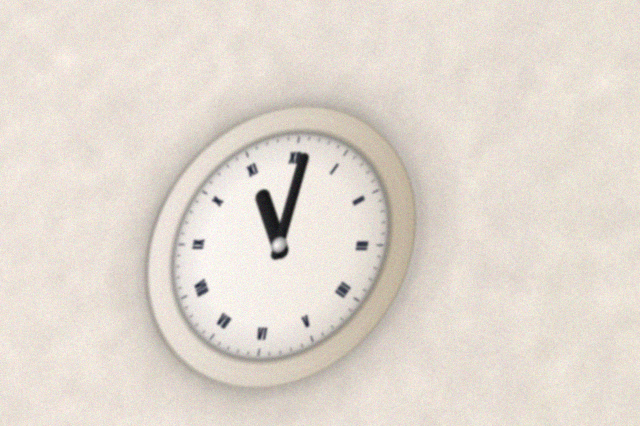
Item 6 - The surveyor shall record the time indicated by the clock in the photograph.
11:01
